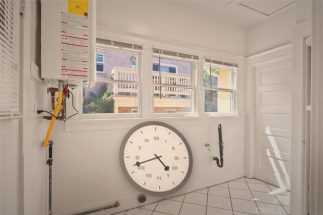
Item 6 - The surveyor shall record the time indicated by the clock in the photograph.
4:42
